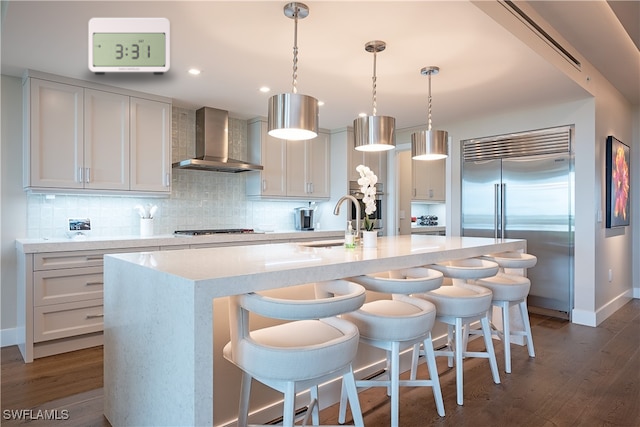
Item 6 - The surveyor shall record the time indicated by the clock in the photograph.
3:31
